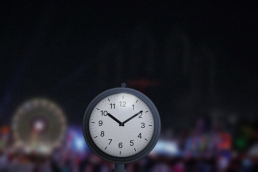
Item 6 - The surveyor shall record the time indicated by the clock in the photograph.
10:09
